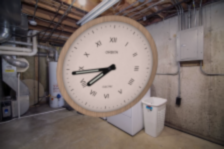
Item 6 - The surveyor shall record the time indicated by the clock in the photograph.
7:44
